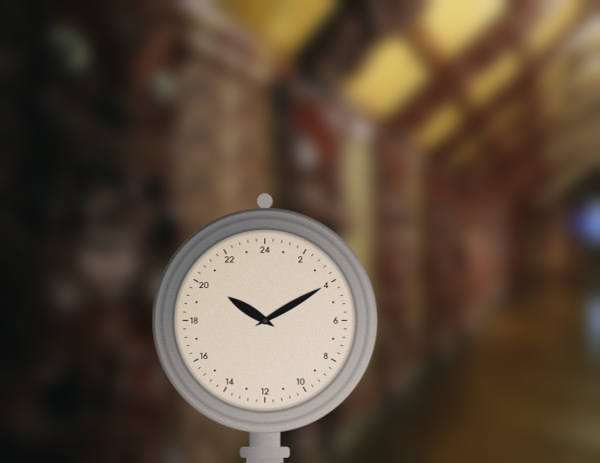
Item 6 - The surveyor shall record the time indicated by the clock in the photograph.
20:10
